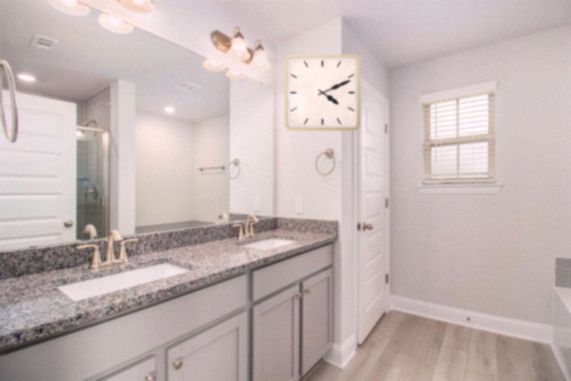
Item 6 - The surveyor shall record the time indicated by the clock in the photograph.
4:11
